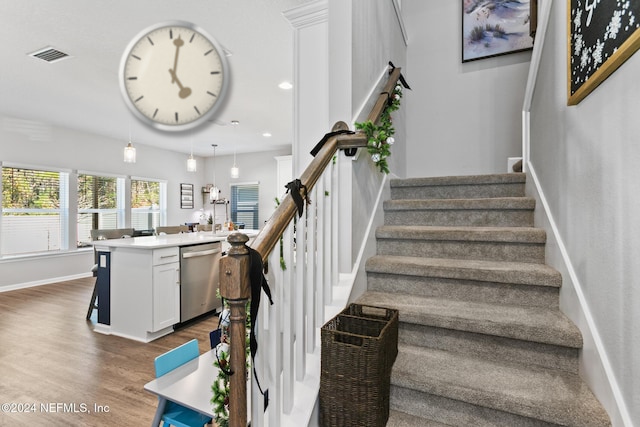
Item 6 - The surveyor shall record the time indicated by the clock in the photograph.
5:02
